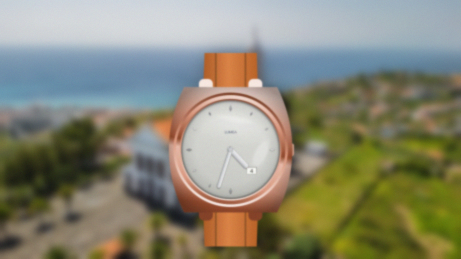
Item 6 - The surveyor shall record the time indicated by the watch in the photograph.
4:33
